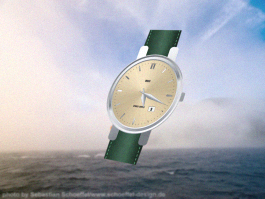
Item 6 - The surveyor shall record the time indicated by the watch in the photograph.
5:18
